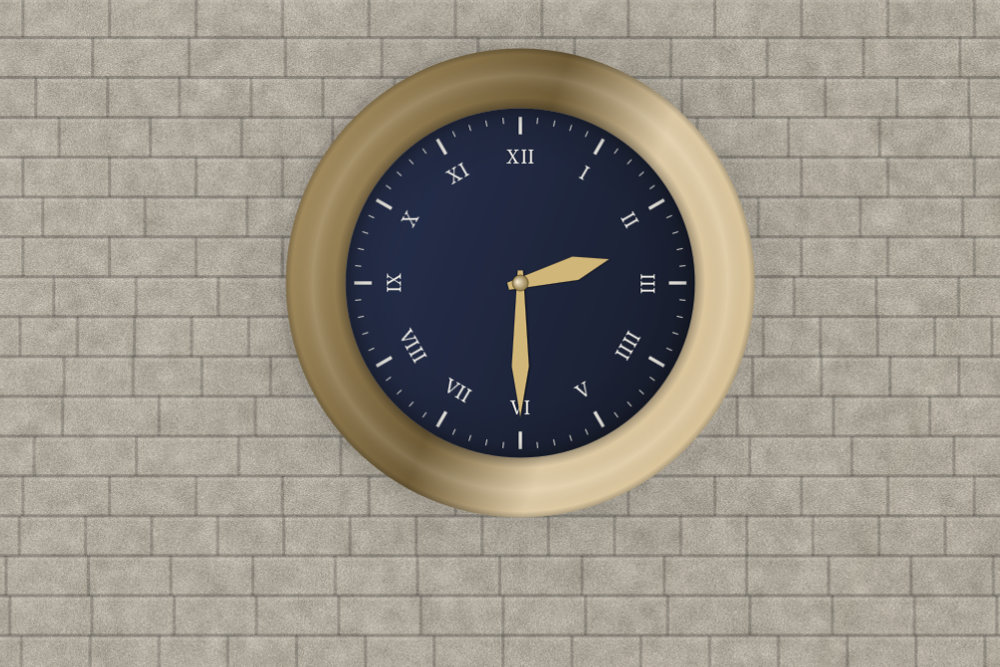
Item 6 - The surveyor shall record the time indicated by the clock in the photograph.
2:30
